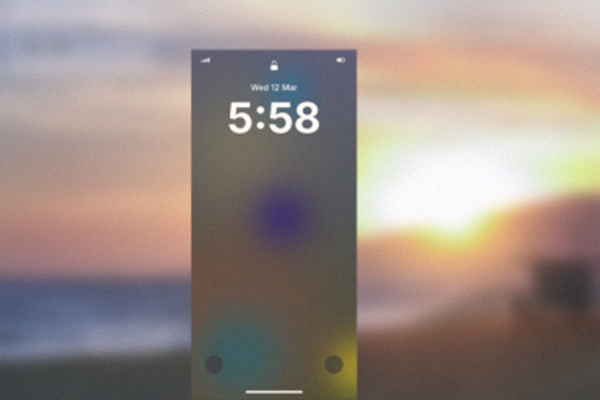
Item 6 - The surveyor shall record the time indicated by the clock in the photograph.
5:58
